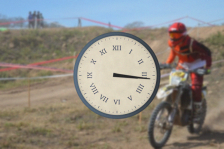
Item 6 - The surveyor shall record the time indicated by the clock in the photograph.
3:16
